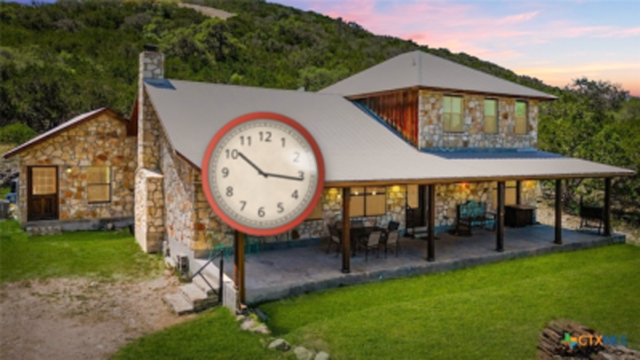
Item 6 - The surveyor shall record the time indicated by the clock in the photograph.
10:16
